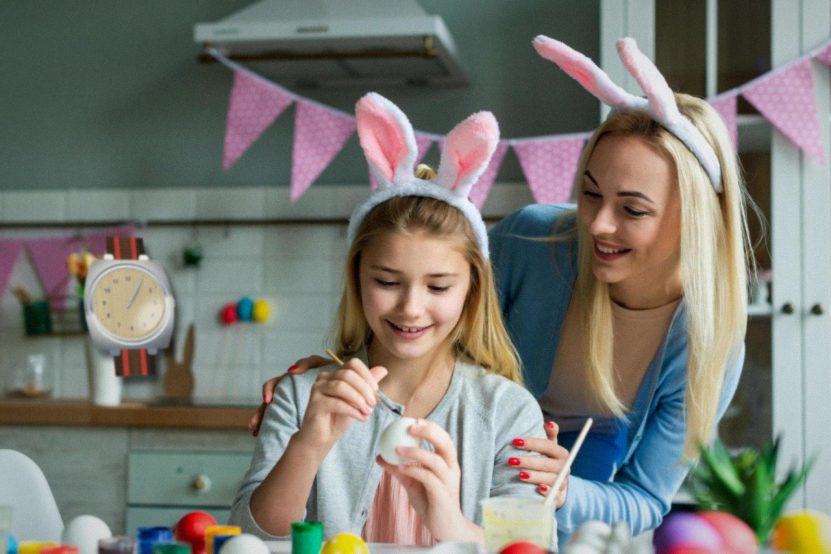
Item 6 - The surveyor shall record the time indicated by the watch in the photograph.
1:05
